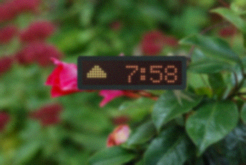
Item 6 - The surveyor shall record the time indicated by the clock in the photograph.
7:58
